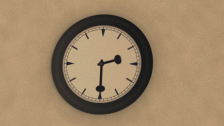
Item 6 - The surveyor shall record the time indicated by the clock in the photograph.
2:30
